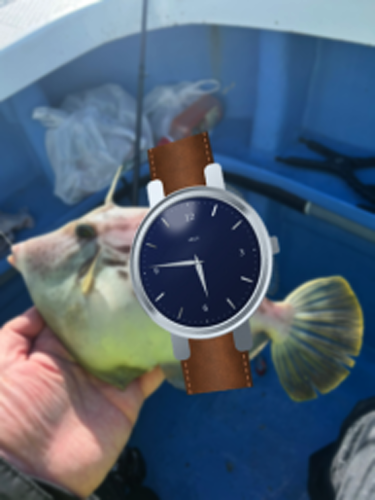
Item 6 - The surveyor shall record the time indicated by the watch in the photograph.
5:46
